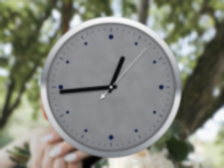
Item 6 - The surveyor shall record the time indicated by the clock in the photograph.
12:44:07
